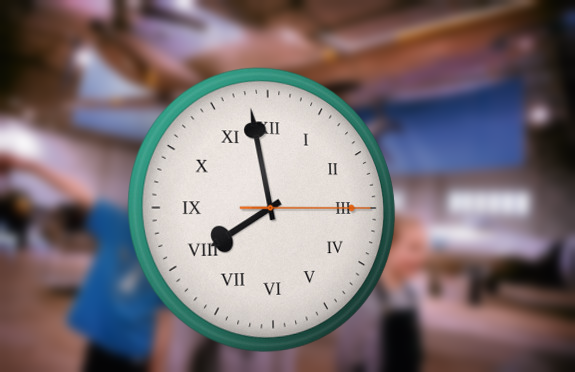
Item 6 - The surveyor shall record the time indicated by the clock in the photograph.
7:58:15
